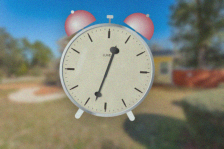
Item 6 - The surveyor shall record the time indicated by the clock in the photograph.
12:33
